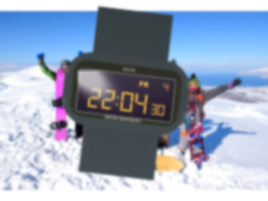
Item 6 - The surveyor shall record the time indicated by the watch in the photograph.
22:04
